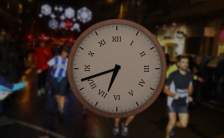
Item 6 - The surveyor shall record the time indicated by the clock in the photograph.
6:42
